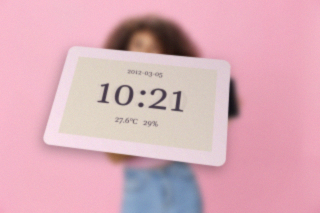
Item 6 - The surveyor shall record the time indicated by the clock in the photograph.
10:21
